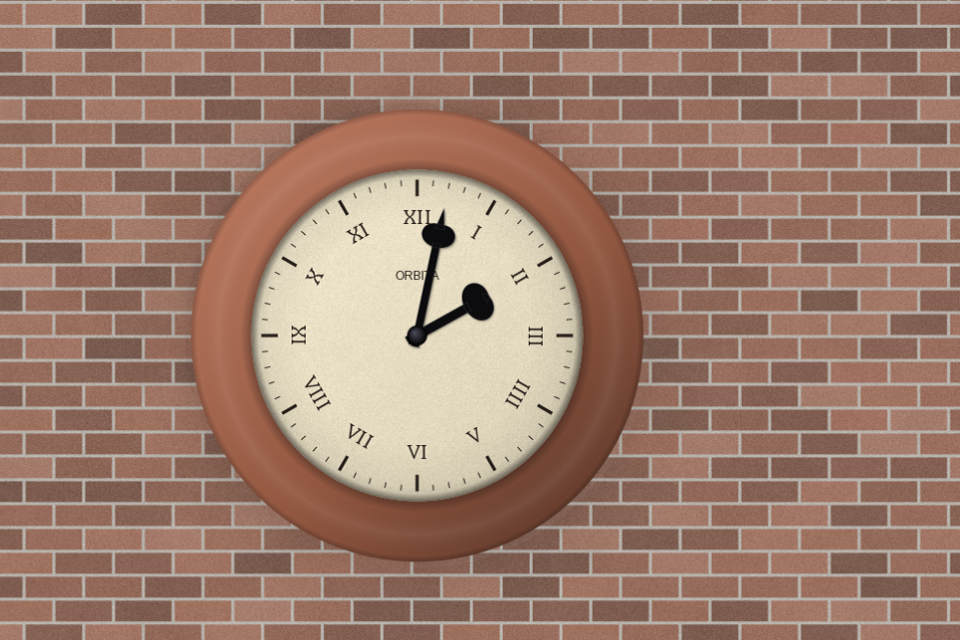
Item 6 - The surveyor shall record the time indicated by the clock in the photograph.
2:02
